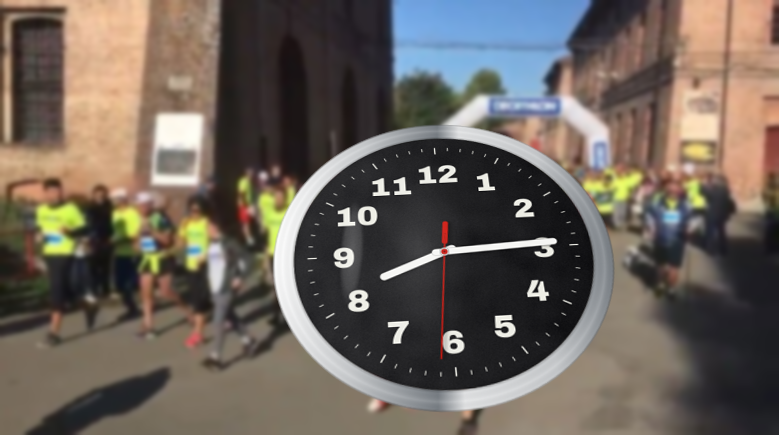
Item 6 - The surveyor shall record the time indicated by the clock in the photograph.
8:14:31
